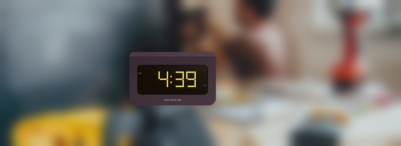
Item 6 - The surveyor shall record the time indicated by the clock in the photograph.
4:39
